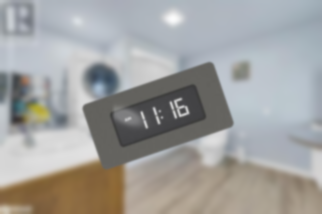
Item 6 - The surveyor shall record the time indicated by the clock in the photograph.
11:16
